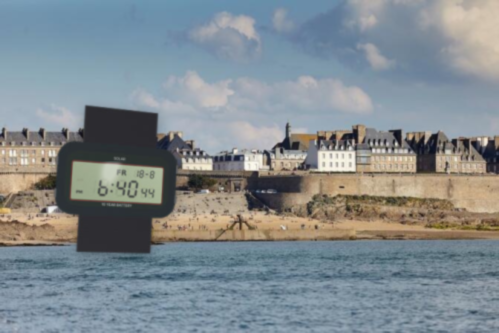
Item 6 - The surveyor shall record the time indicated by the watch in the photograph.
6:40:44
